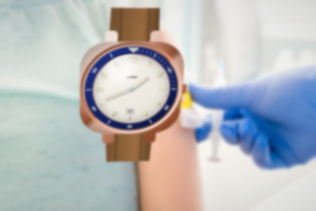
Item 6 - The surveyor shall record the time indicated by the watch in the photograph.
1:41
